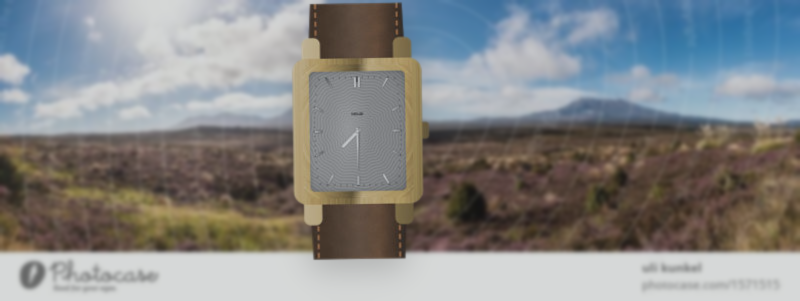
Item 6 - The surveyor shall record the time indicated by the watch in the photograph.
7:30
